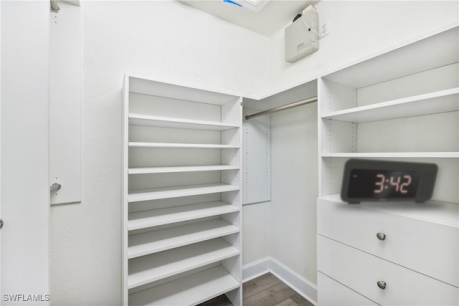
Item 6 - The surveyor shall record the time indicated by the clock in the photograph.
3:42
